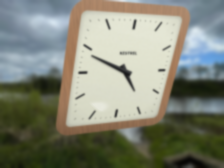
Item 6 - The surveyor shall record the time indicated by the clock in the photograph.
4:49
